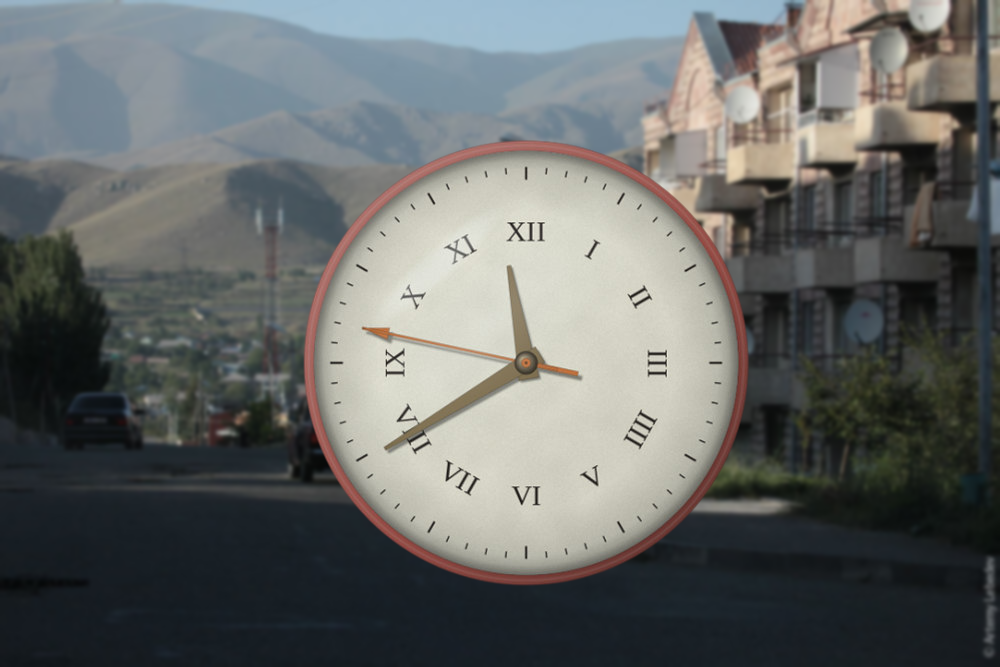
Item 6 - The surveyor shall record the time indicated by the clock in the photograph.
11:39:47
